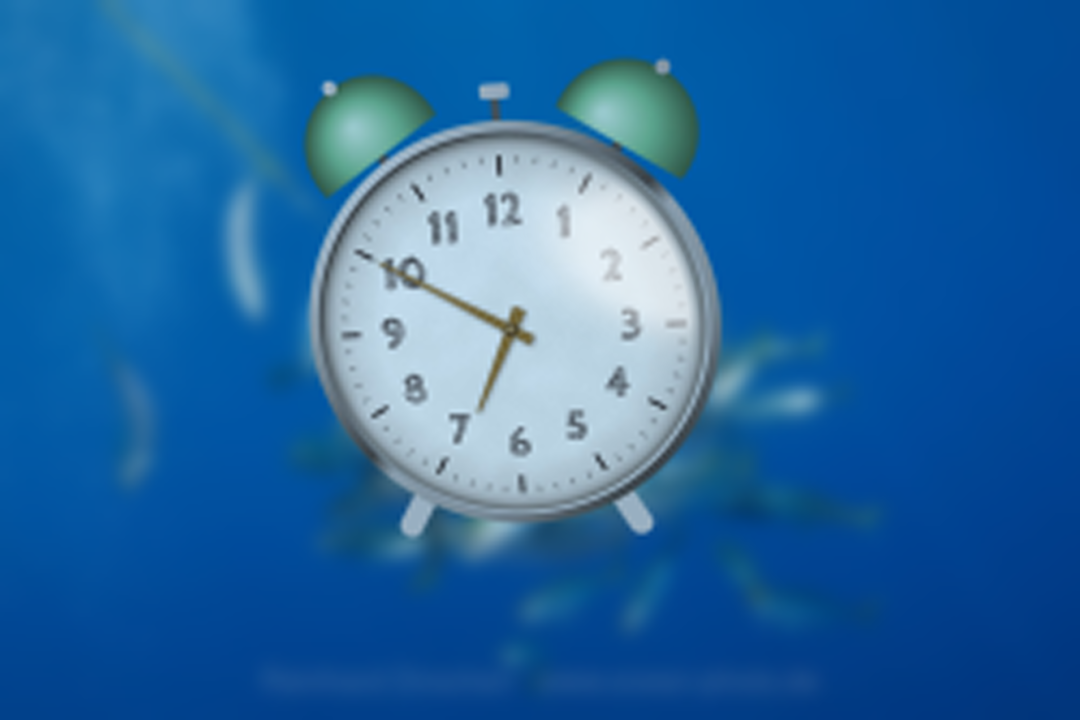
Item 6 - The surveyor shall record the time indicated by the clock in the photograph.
6:50
